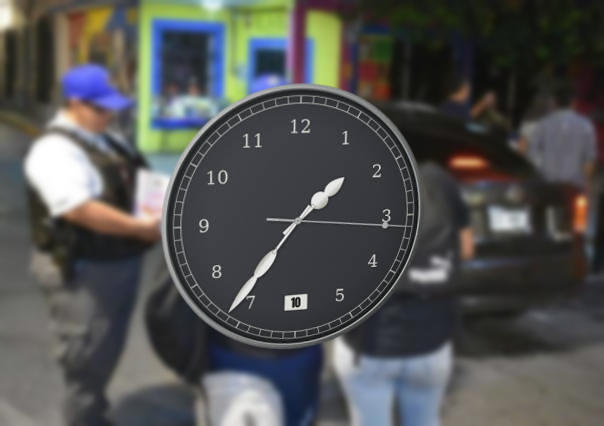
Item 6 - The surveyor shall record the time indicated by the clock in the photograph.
1:36:16
